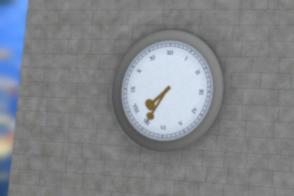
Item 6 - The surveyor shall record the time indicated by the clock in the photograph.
7:35
